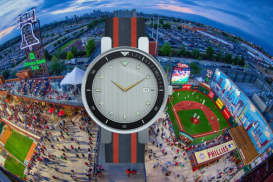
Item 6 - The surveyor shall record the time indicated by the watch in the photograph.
10:10
